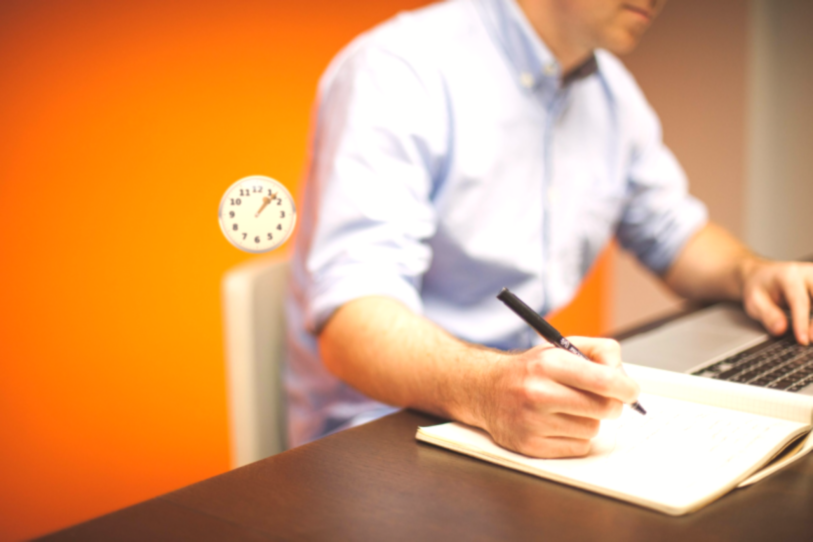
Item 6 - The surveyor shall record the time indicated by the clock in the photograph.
1:07
